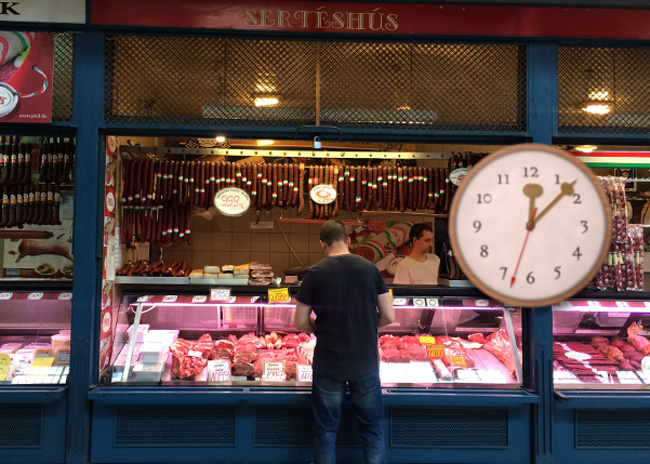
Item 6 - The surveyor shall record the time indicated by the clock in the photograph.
12:07:33
